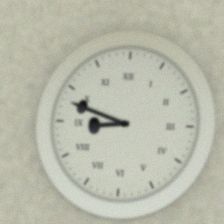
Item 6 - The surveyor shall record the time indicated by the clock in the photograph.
8:48
